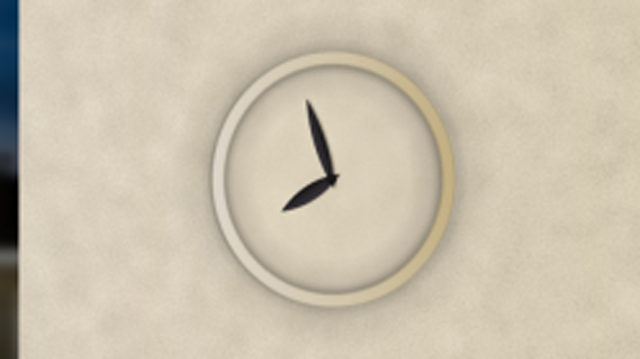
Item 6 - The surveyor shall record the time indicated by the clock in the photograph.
7:57
